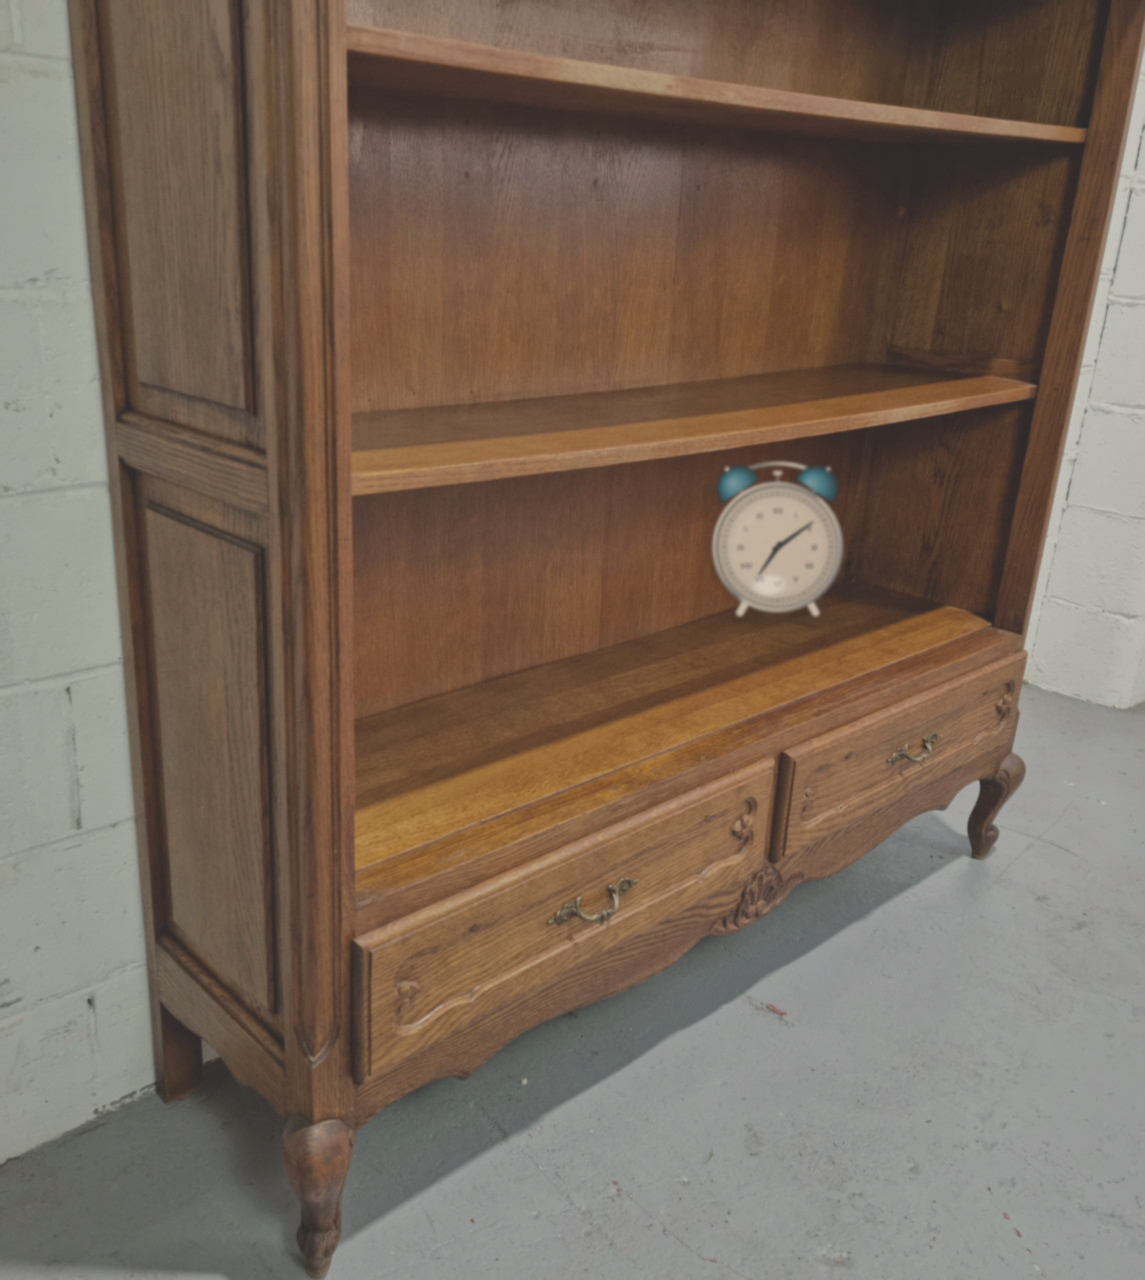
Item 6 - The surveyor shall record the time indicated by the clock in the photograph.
7:09
